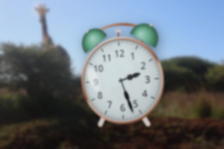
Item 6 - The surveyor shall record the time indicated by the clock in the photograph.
2:27
